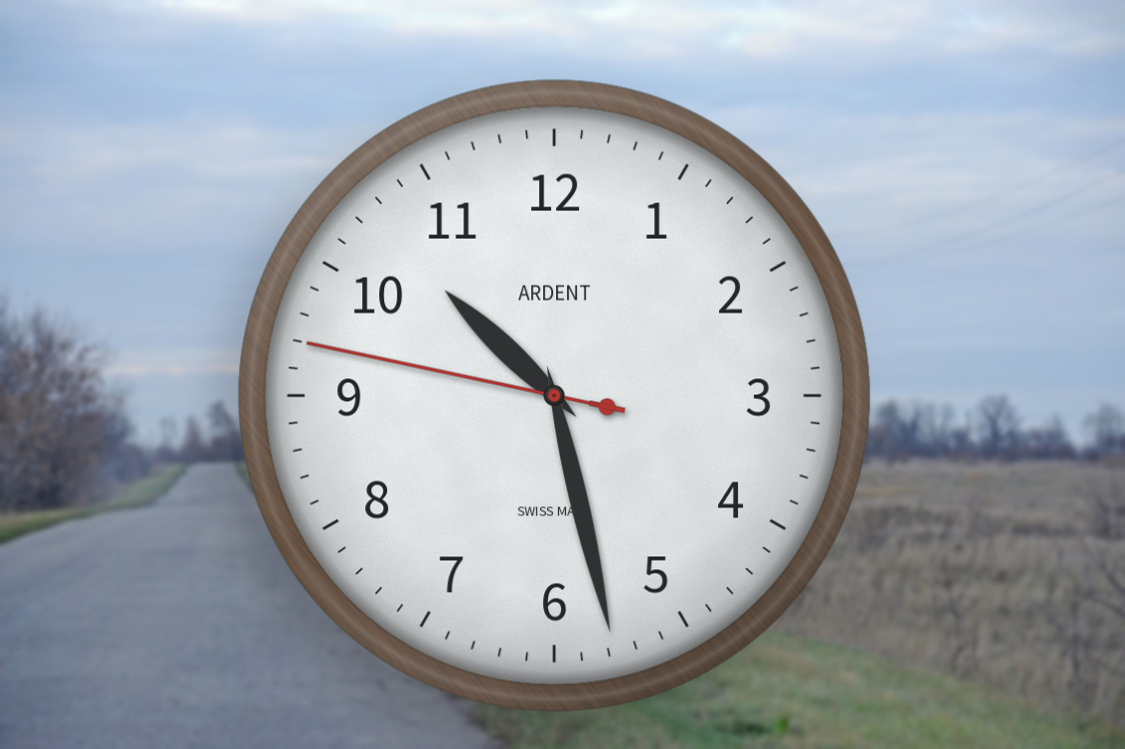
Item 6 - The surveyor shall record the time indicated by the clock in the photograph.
10:27:47
